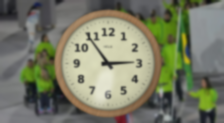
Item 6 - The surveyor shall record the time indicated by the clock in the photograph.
2:54
